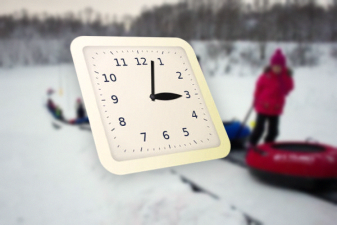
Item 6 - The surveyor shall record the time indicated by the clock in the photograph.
3:03
